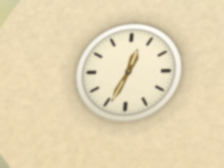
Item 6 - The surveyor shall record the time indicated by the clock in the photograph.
12:34
